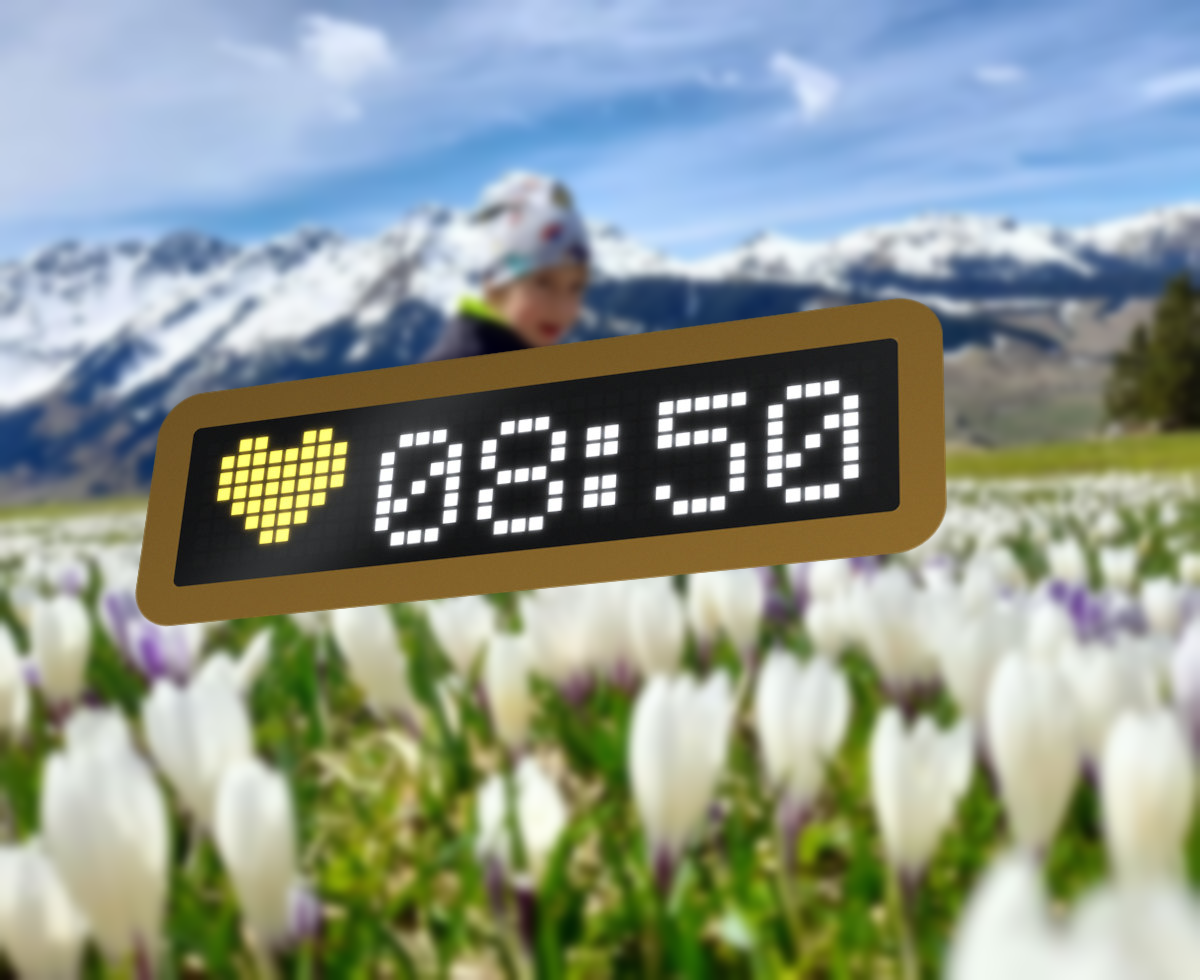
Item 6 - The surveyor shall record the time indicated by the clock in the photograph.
8:50
